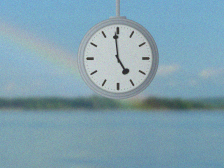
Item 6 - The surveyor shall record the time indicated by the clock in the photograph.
4:59
